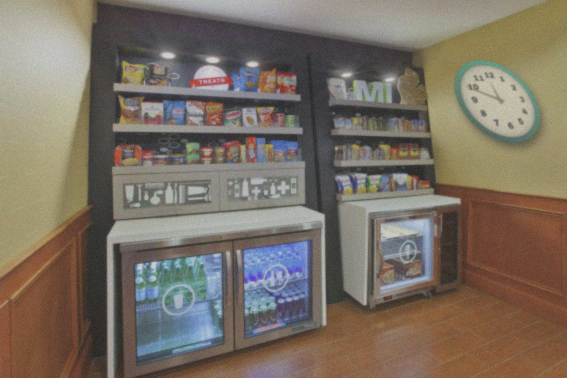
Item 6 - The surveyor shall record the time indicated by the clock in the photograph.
11:49
